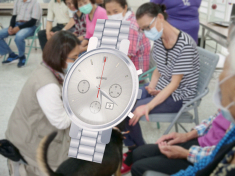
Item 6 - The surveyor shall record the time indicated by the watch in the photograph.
5:20
